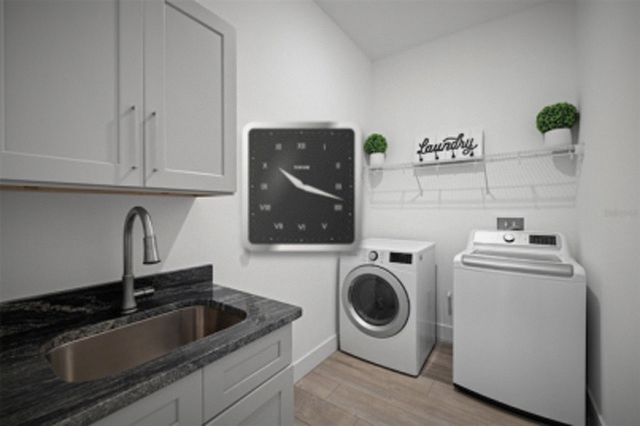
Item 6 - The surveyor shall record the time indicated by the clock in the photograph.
10:18
